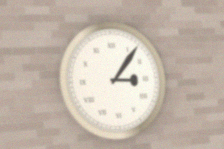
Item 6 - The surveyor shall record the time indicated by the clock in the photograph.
3:07
